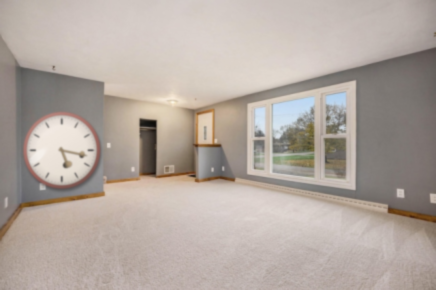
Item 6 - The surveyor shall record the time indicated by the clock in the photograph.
5:17
